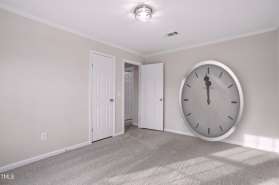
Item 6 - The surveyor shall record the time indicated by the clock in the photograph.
11:59
